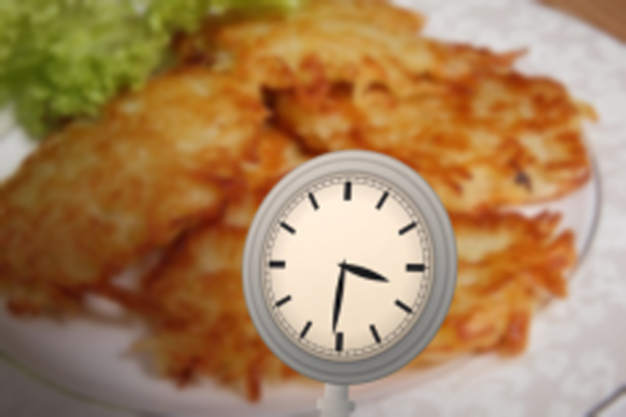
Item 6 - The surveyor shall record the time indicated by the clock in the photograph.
3:31
